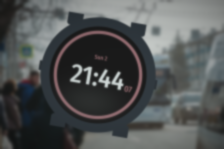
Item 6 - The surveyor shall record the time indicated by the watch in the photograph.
21:44
